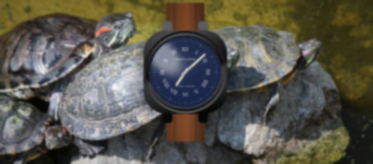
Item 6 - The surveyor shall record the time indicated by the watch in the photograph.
7:08
